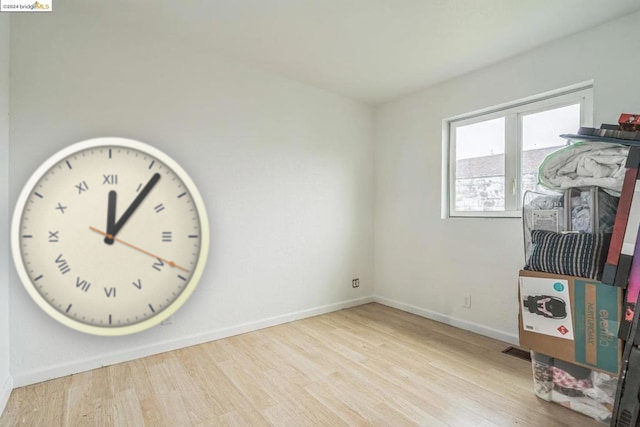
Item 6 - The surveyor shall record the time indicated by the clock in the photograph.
12:06:19
